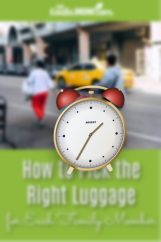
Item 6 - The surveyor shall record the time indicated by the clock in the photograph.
1:35
